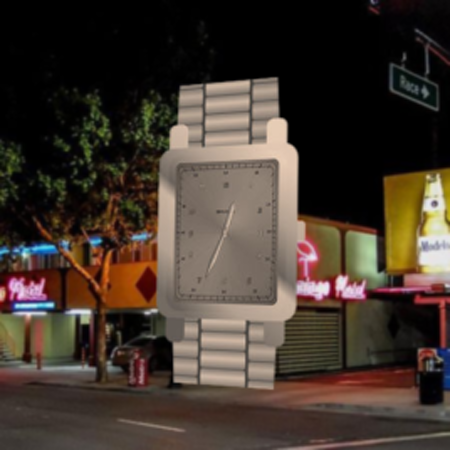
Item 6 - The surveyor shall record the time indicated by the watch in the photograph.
12:34
